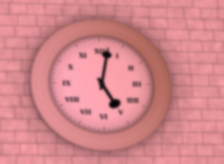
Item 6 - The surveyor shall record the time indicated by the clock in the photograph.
5:02
